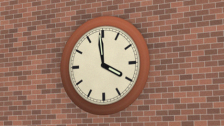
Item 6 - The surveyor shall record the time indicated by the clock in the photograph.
3:59
